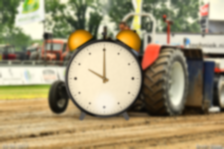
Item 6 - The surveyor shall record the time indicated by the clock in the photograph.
10:00
